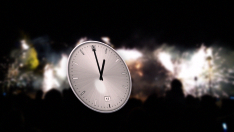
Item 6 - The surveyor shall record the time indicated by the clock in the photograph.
1:00
